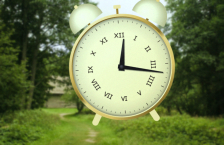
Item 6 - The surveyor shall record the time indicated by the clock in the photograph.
12:17
